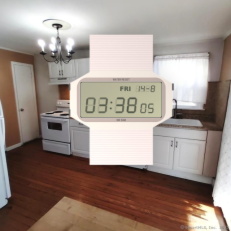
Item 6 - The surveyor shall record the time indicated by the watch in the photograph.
3:38:05
